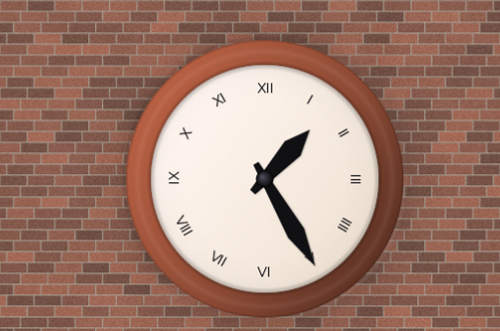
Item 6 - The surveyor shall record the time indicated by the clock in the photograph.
1:25
